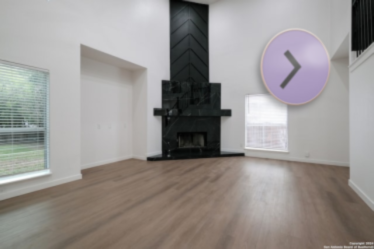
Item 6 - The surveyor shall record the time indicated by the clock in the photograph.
10:37
